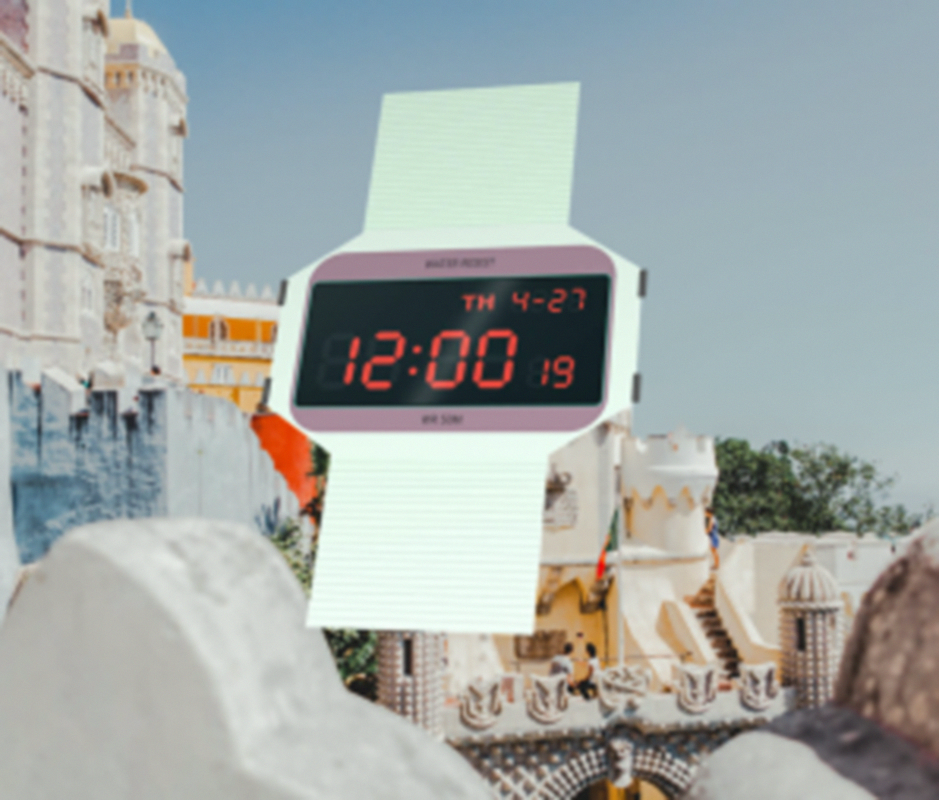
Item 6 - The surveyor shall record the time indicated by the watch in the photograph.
12:00:19
